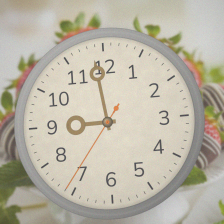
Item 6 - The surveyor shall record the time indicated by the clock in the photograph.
8:58:36
